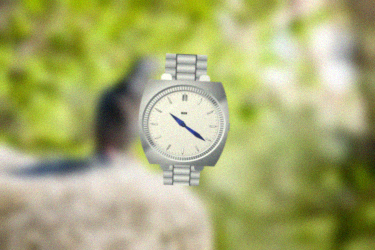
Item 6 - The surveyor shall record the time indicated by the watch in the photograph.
10:21
